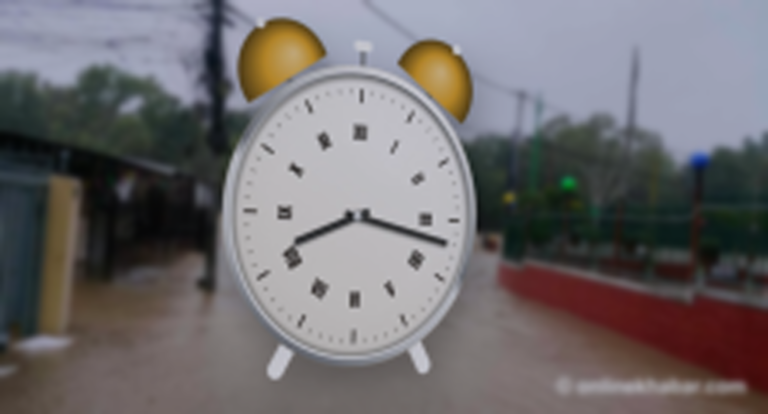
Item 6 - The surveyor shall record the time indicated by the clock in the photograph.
8:17
